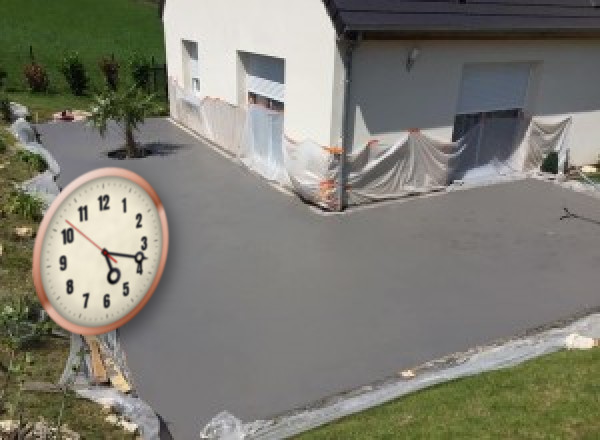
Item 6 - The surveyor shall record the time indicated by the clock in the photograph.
5:17:52
